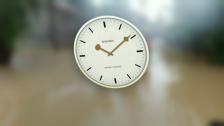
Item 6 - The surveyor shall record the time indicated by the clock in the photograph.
10:09
